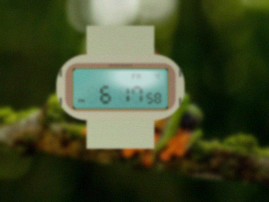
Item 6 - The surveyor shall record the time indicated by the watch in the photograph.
6:17:58
